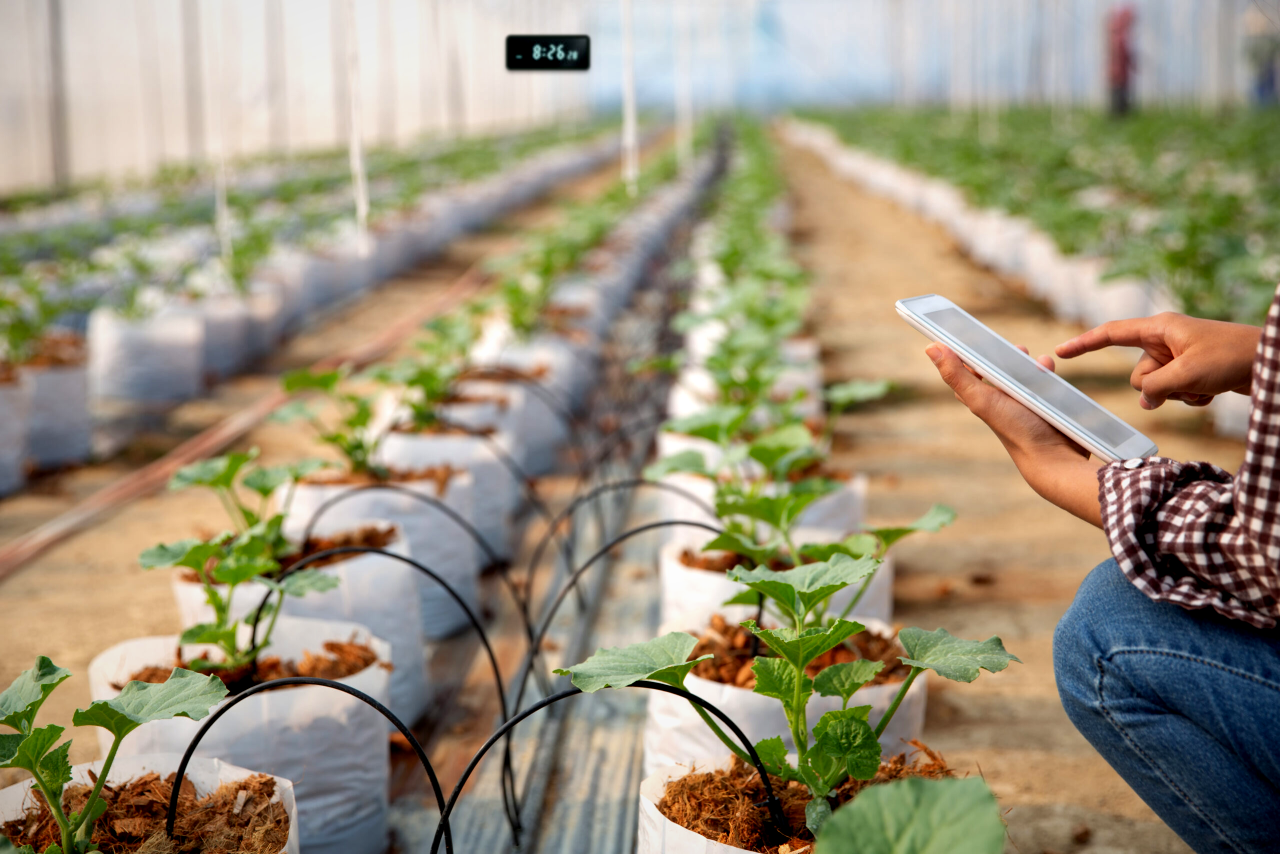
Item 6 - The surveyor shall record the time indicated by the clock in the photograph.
8:26
